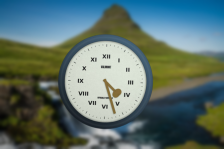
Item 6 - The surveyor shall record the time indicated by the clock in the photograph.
4:27
